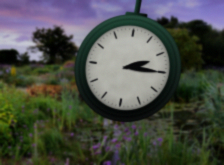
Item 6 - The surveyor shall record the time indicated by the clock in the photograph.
2:15
